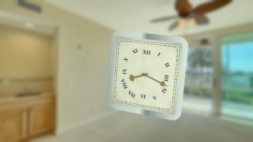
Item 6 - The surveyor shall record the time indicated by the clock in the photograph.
8:18
